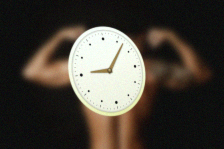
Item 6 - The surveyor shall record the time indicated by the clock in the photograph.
9:07
